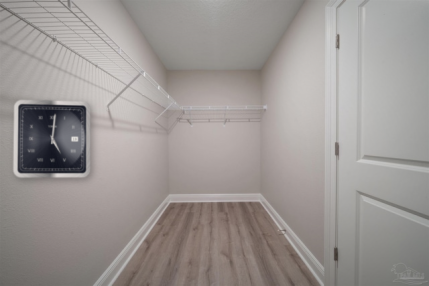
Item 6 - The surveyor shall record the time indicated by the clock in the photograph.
5:01
